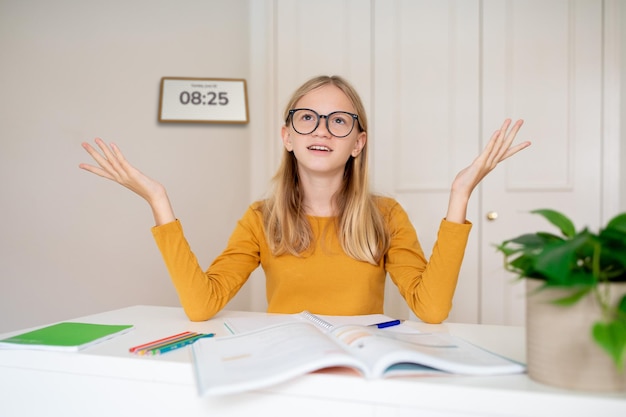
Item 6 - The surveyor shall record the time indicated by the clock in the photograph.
8:25
